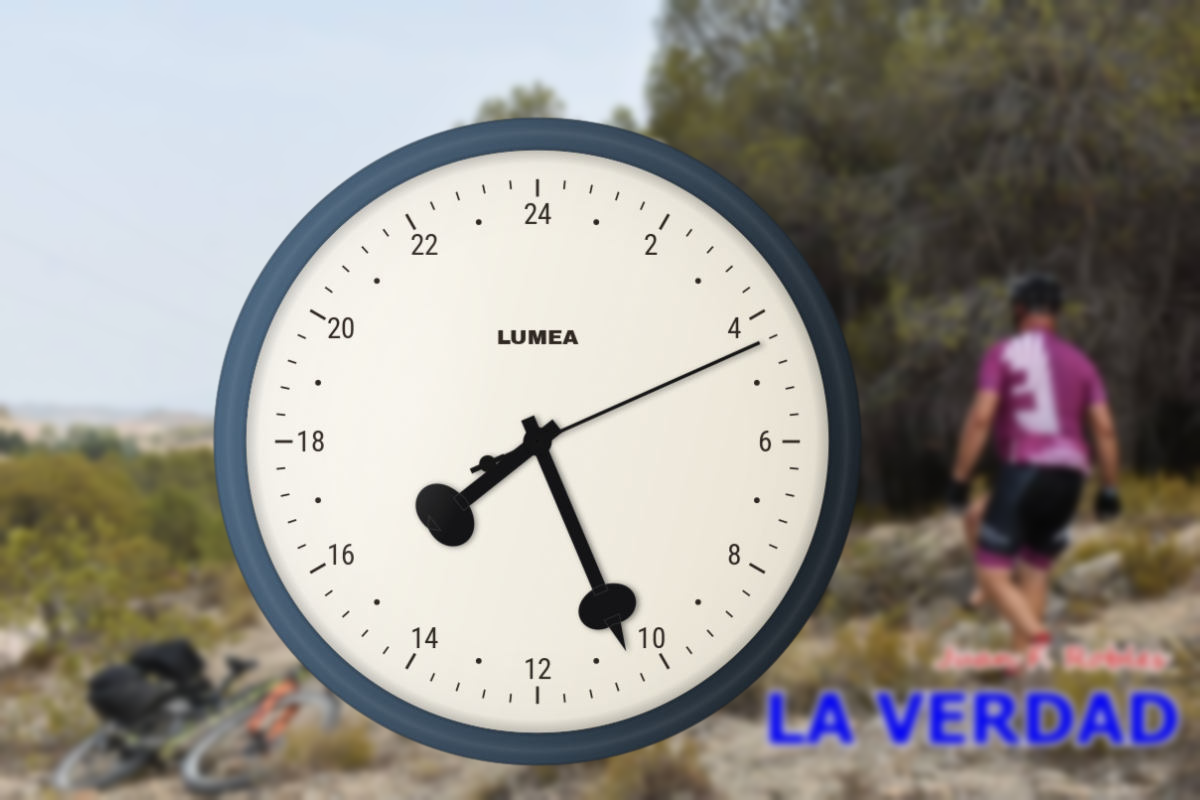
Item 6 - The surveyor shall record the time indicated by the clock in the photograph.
15:26:11
